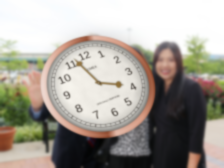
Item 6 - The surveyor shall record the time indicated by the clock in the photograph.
3:57
